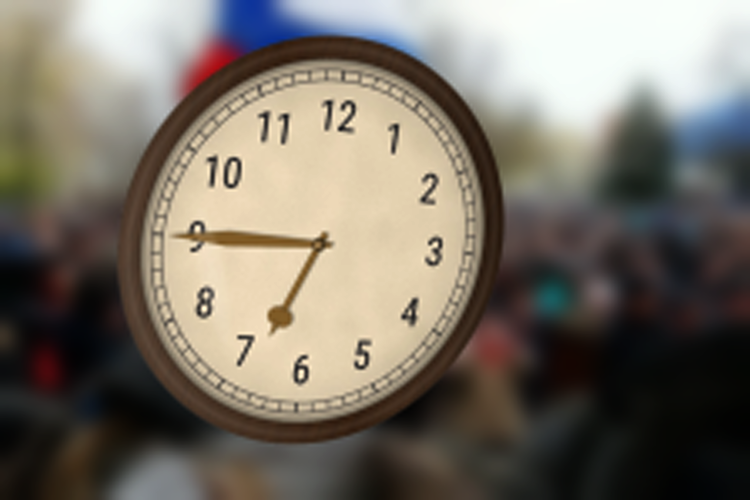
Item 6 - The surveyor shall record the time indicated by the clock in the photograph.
6:45
